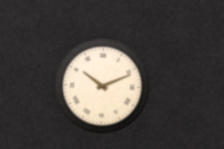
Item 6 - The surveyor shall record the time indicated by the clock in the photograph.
10:11
